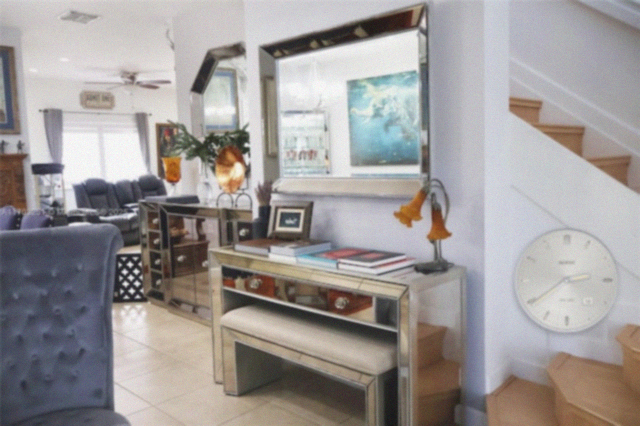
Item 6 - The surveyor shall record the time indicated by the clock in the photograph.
2:39
